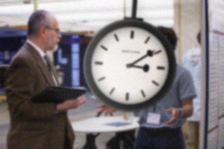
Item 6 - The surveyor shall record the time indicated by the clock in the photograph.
3:09
